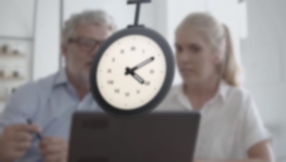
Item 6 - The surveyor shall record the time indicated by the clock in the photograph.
4:10
